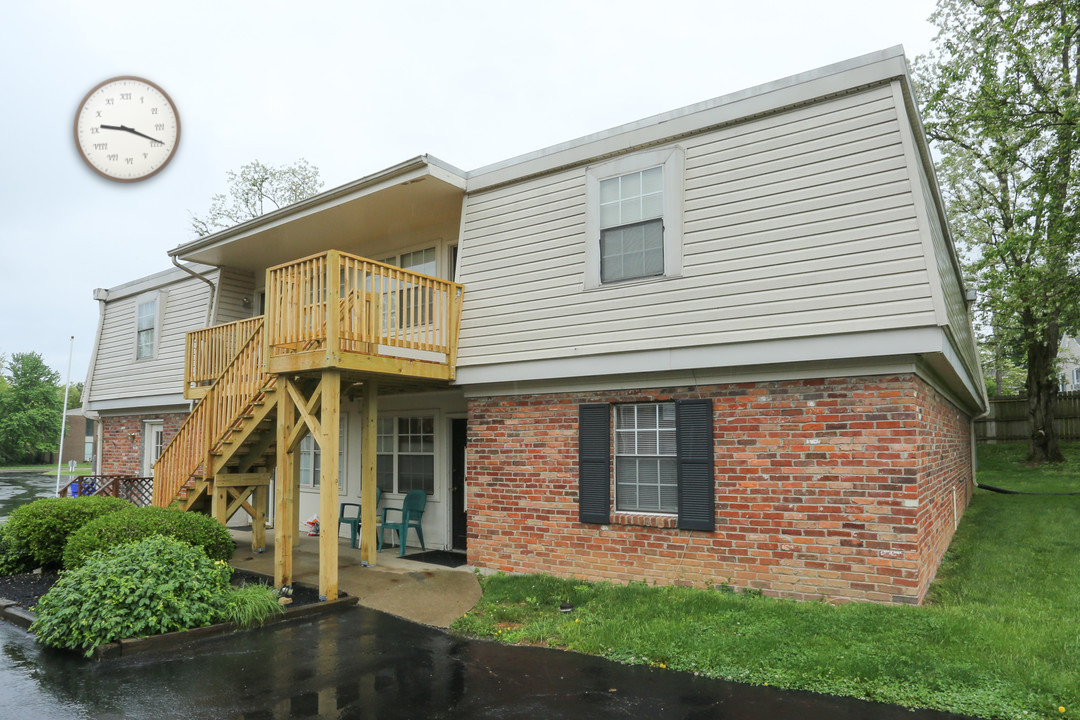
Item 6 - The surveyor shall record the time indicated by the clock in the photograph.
9:19
